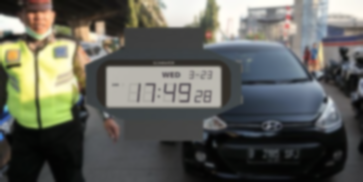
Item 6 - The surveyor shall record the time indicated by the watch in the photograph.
17:49:28
